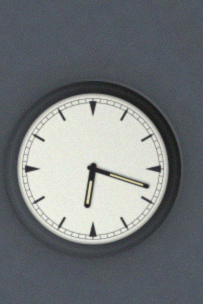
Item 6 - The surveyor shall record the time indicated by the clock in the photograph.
6:18
